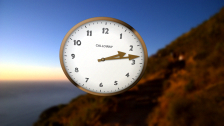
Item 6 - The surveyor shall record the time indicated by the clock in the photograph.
2:13
